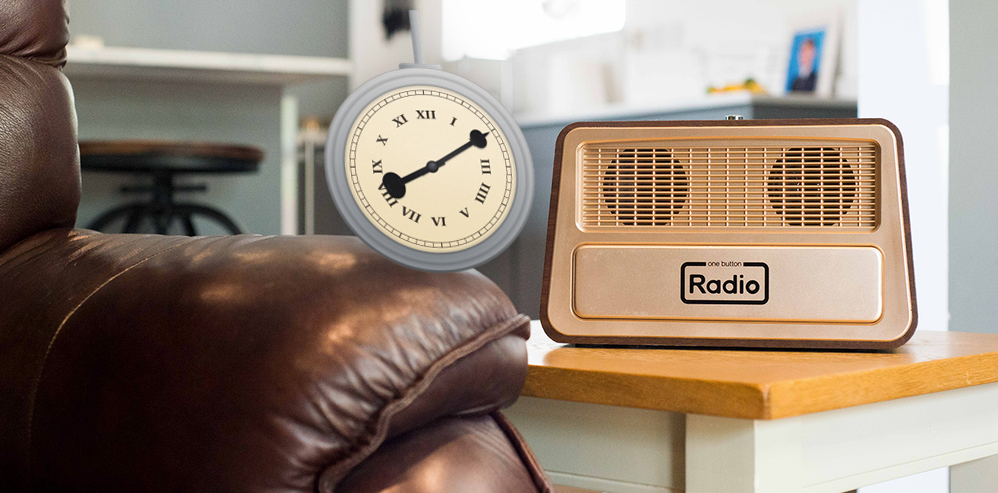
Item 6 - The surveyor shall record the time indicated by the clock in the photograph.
8:10
